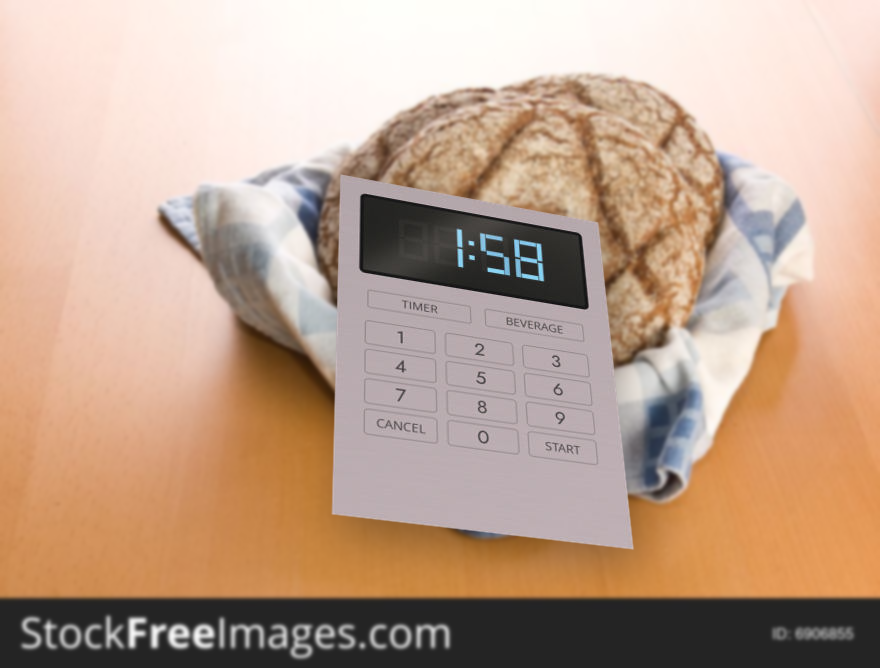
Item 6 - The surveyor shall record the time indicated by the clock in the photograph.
1:58
